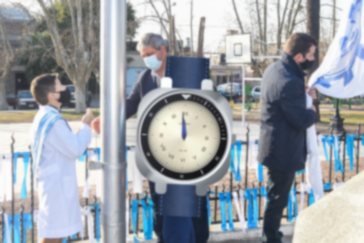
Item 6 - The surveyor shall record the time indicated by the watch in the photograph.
11:59
